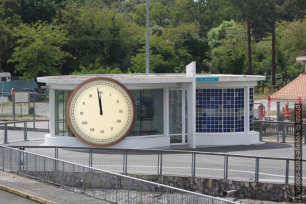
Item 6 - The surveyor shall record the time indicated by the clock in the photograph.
11:59
